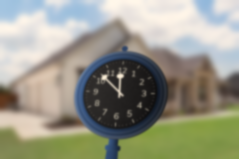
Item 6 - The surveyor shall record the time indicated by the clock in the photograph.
11:52
